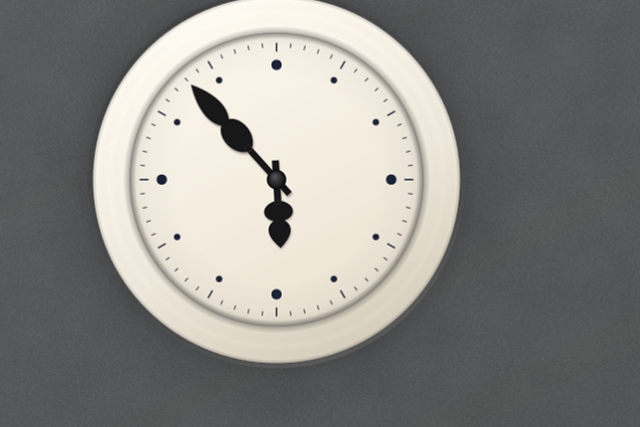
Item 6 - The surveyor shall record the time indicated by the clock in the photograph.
5:53
